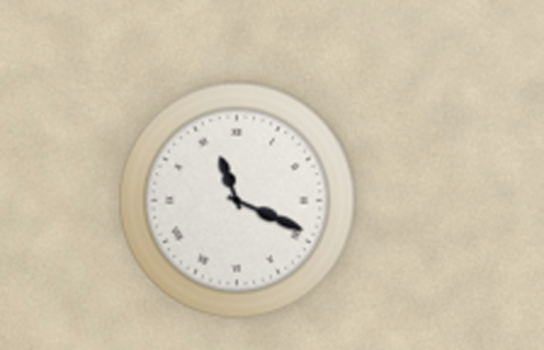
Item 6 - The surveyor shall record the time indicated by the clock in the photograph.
11:19
